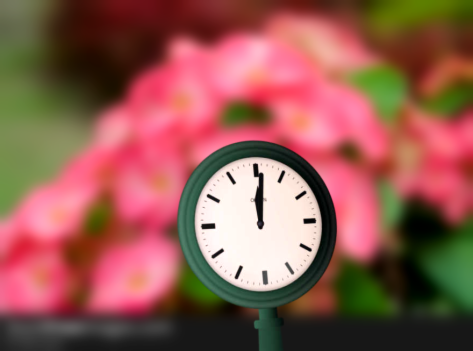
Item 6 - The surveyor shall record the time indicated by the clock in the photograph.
12:01
